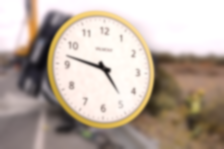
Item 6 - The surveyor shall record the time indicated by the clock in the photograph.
4:47
